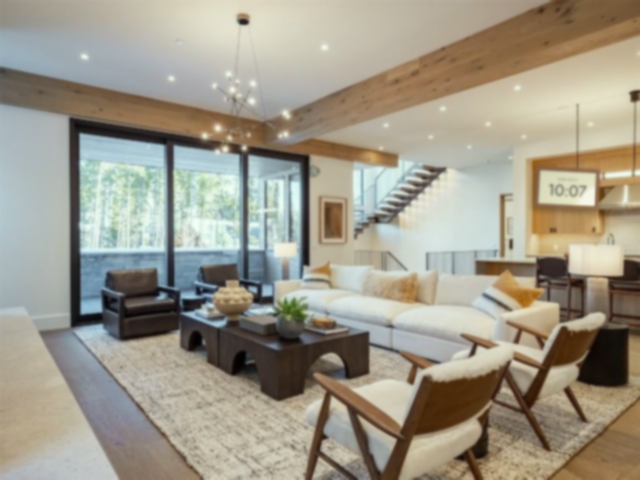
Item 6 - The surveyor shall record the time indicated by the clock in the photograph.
10:07
